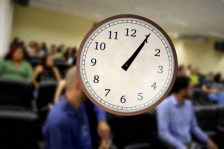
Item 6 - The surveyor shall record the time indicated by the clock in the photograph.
1:05
